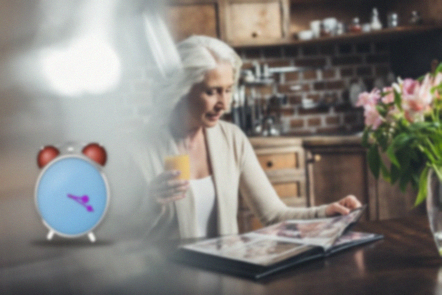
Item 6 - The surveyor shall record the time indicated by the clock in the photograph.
3:20
